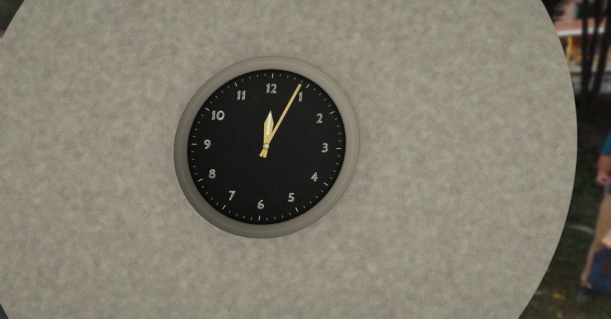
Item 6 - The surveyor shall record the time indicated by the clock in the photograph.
12:04
